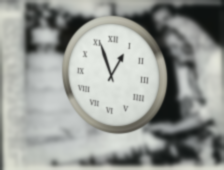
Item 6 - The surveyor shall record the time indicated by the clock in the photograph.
12:56
